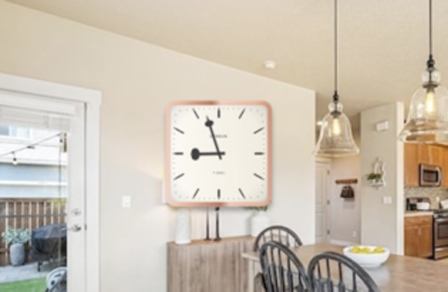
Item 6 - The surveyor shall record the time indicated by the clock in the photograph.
8:57
